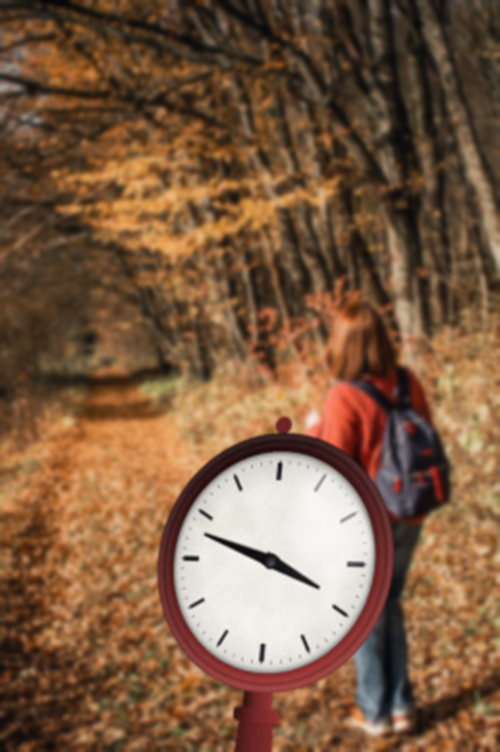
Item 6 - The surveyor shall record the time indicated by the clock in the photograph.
3:48
